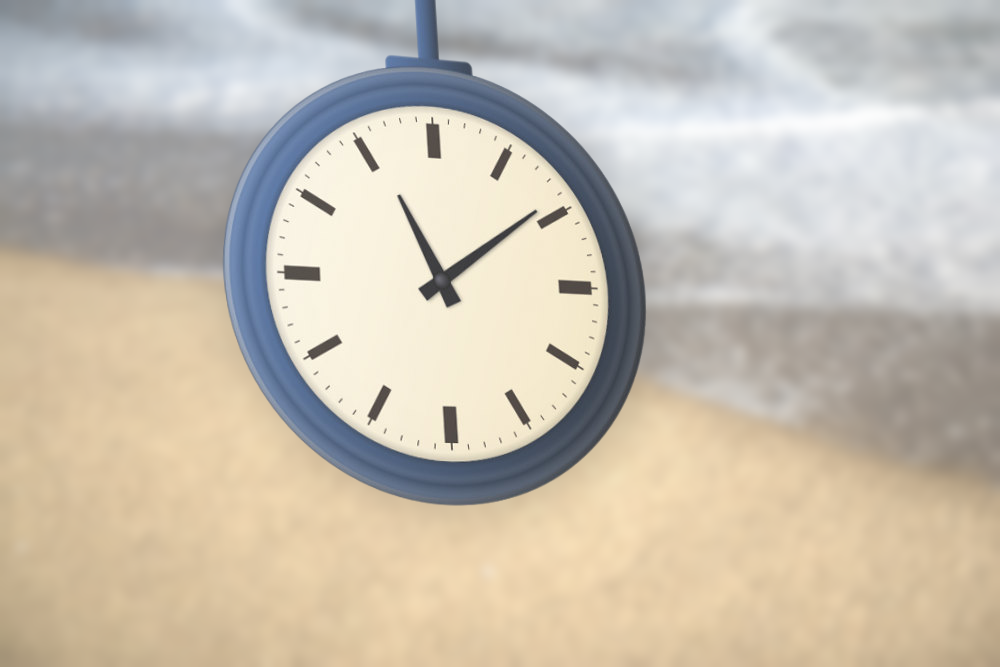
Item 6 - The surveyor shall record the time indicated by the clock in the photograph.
11:09
